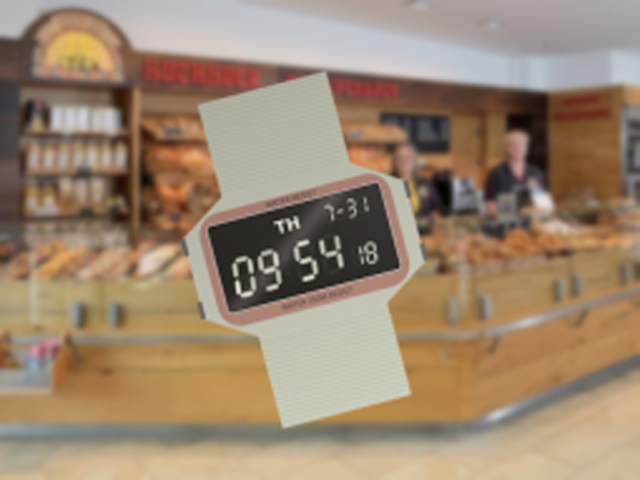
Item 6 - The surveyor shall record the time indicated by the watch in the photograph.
9:54:18
